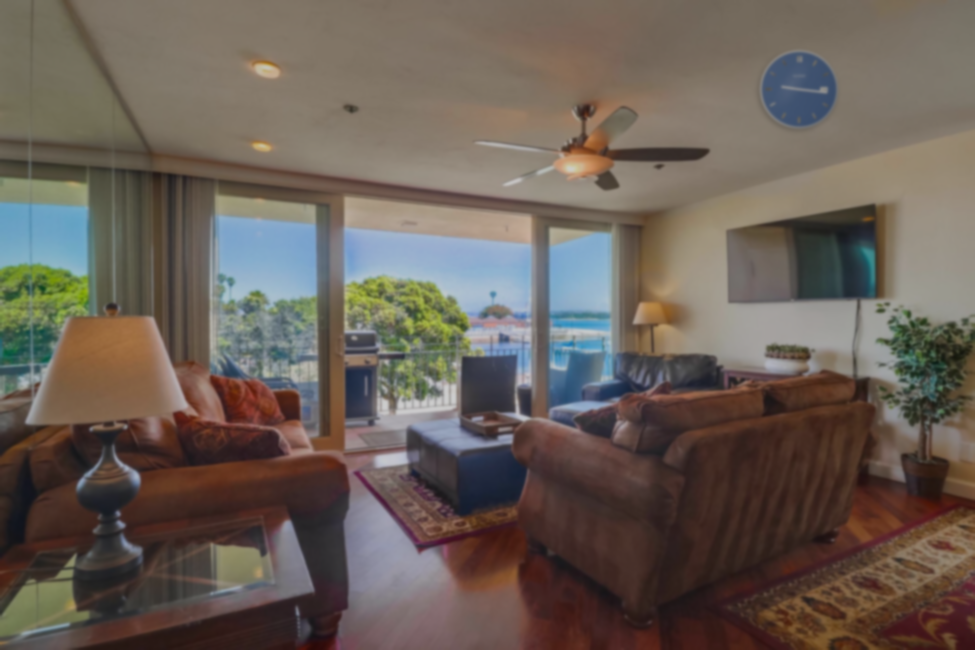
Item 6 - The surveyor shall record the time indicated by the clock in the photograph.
9:16
